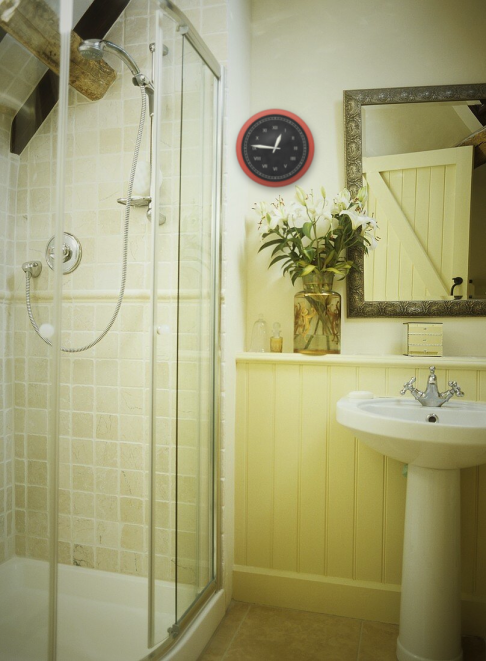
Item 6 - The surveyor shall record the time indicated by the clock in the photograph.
12:46
